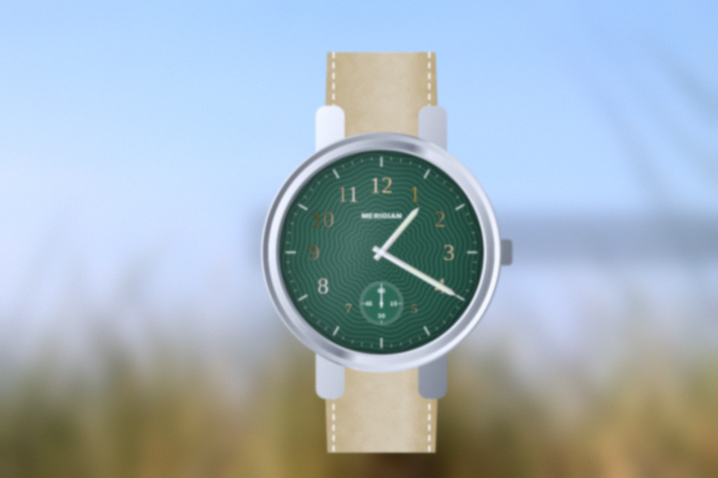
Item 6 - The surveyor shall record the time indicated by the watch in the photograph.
1:20
